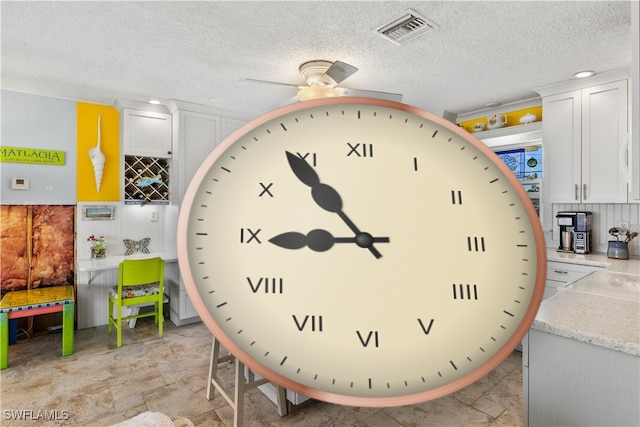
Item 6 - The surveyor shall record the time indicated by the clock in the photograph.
8:54
